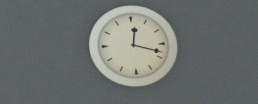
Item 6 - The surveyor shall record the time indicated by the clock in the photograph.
12:18
